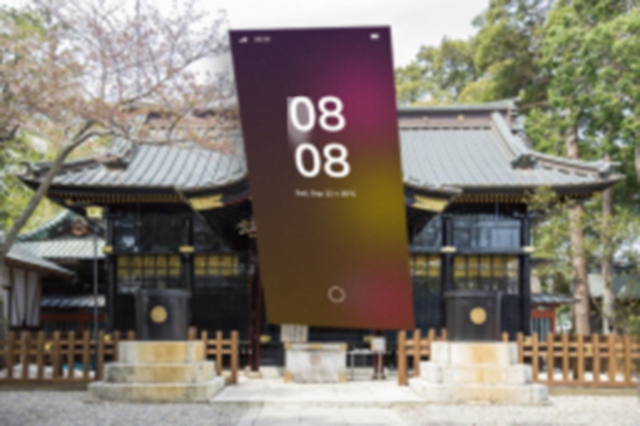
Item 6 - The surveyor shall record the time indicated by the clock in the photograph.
8:08
